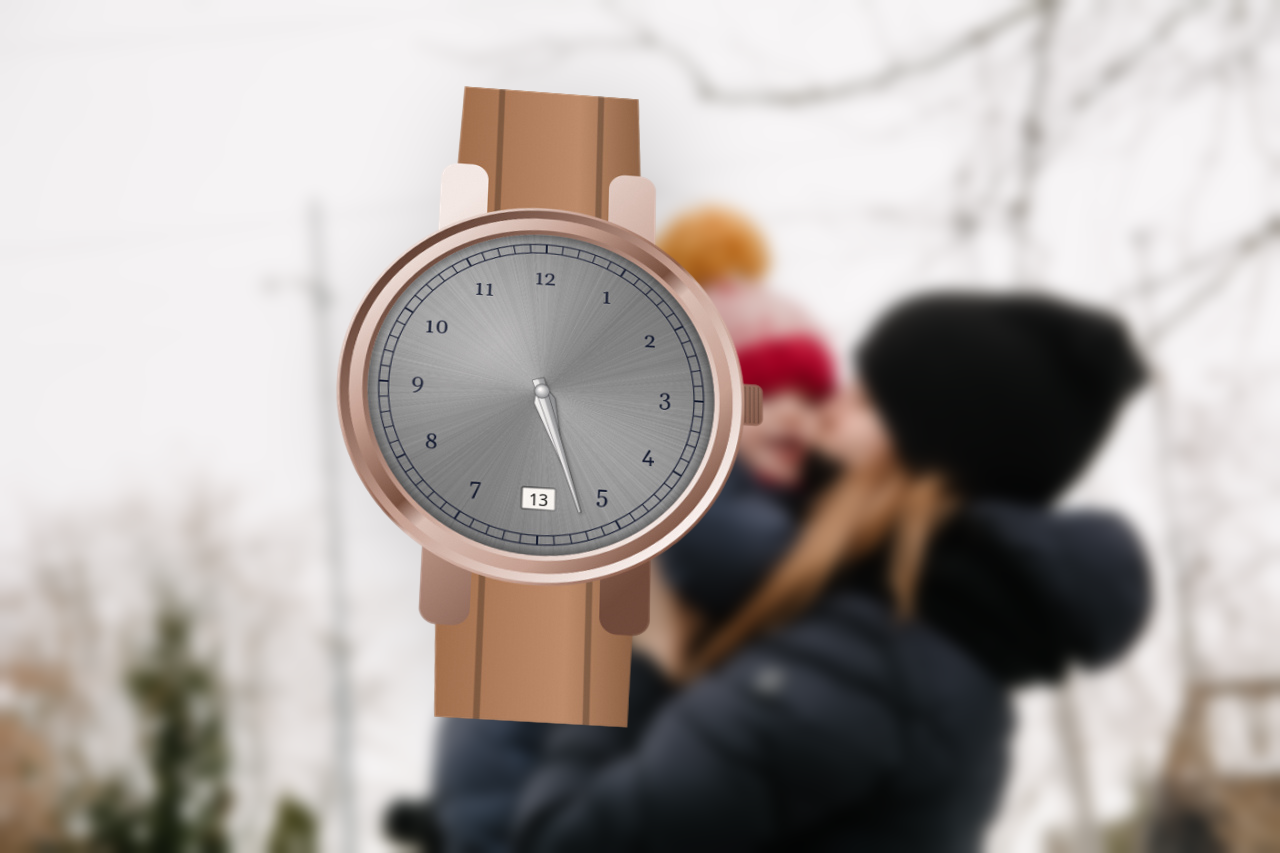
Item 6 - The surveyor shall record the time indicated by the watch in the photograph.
5:27
